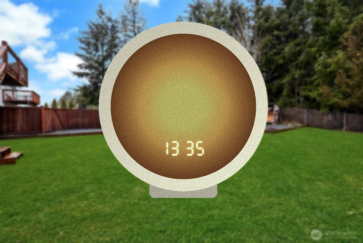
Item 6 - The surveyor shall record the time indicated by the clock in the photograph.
13:35
